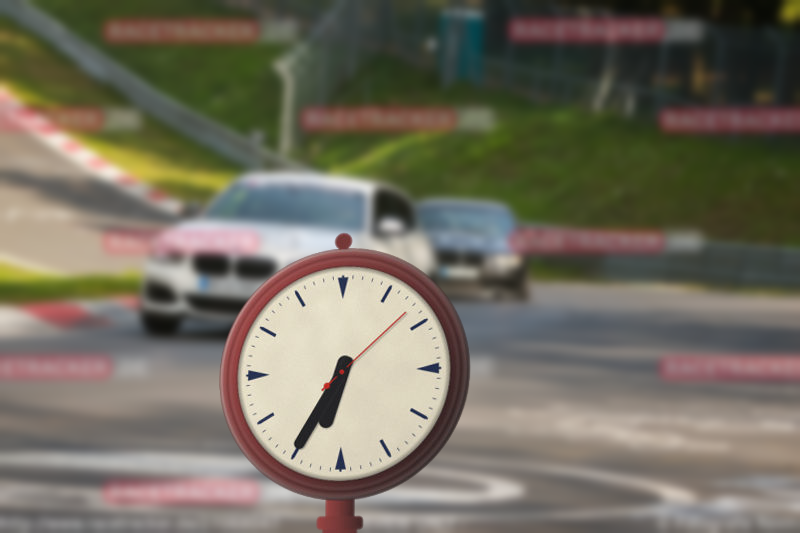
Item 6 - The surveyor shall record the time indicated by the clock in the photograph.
6:35:08
